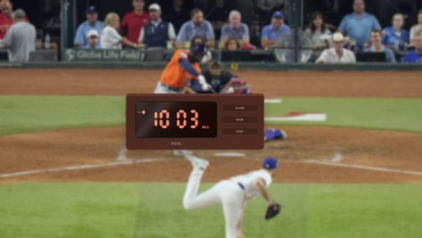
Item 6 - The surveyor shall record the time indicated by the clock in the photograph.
10:03
